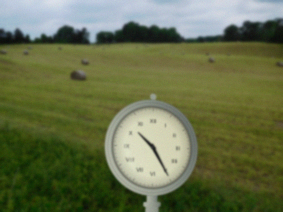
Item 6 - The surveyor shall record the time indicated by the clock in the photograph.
10:25
